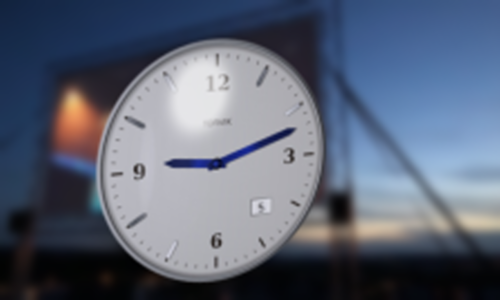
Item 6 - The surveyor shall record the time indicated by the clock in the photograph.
9:12
